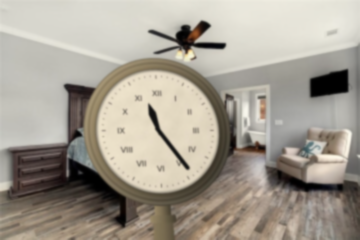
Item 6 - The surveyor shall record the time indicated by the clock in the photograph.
11:24
